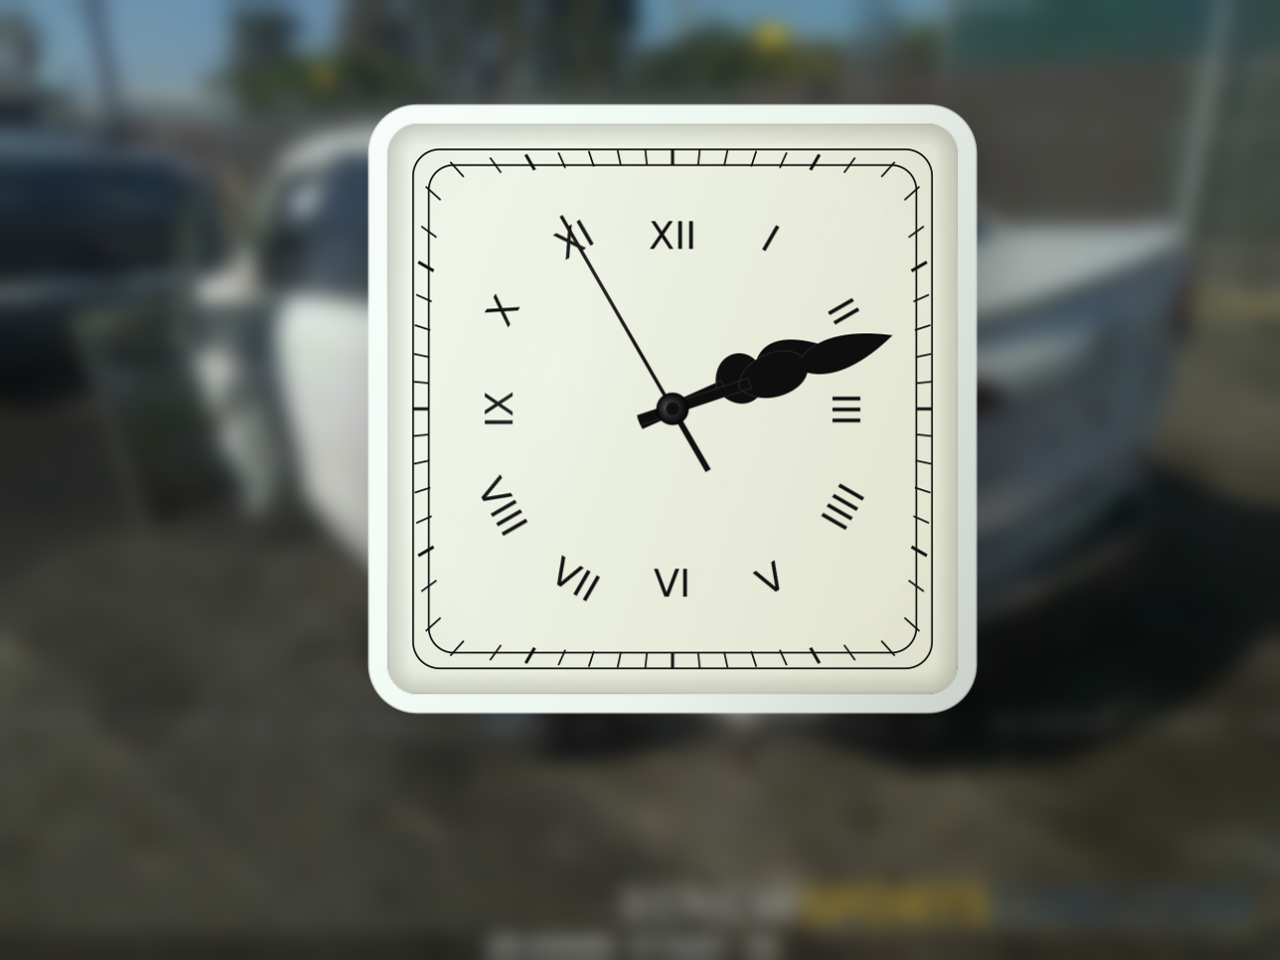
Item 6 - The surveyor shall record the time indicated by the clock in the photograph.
2:11:55
